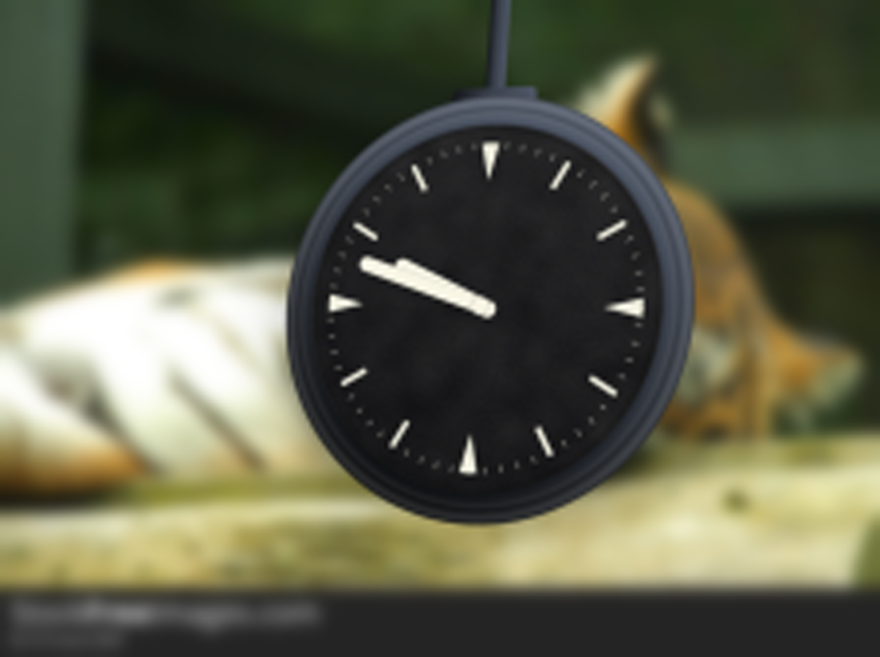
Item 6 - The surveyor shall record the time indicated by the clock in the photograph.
9:48
